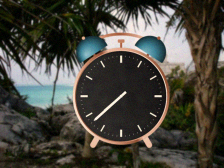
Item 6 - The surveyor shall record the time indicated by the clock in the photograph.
7:38
